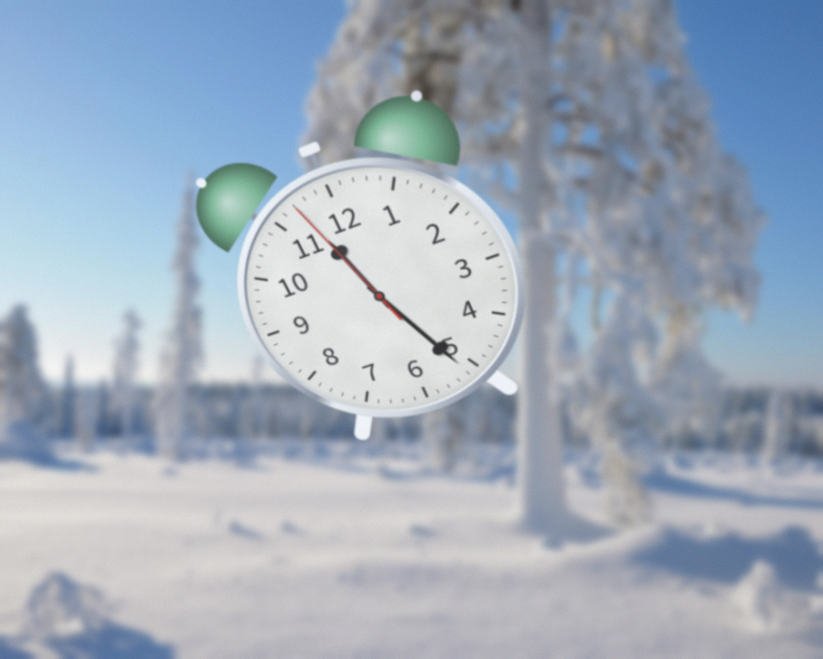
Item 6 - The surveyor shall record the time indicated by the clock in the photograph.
11:25:57
